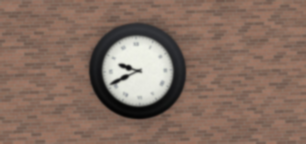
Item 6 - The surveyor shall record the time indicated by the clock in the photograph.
9:41
